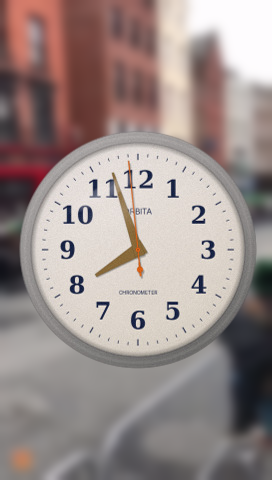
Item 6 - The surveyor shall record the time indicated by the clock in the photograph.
7:56:59
